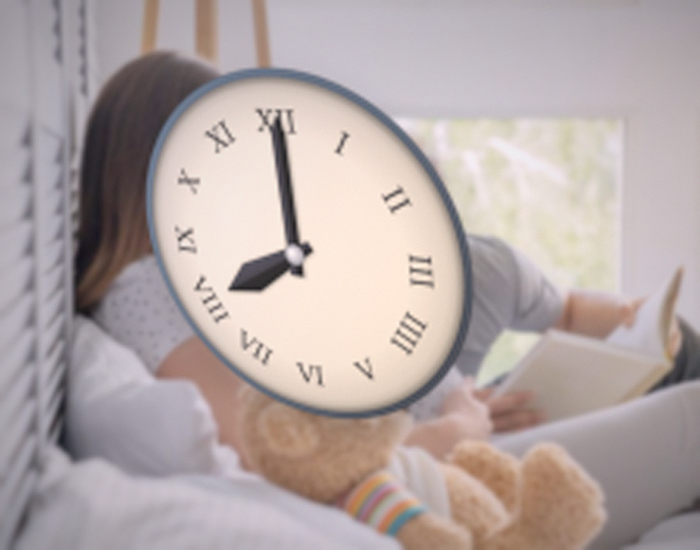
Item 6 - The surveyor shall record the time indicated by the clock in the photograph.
8:00
